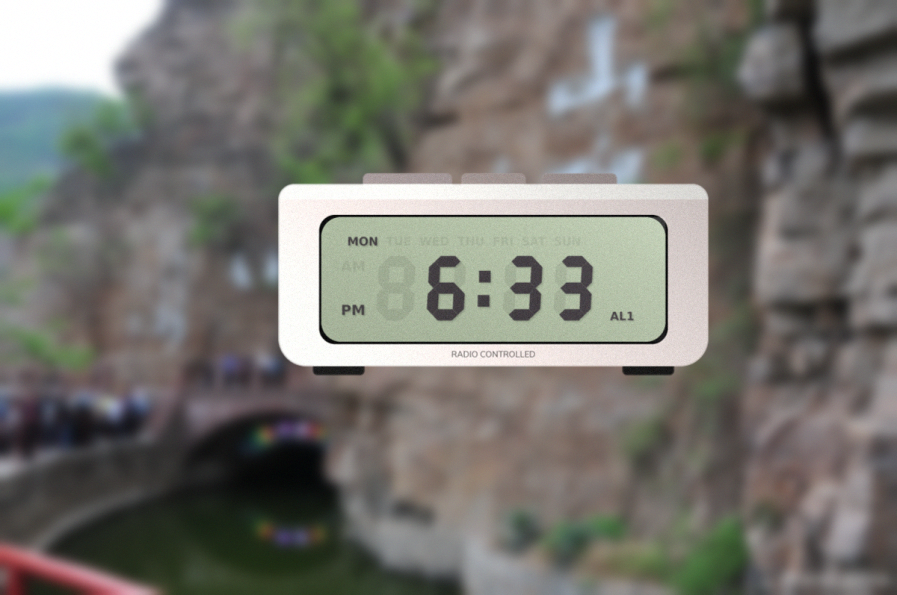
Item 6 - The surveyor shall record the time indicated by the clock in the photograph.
6:33
